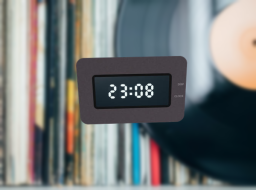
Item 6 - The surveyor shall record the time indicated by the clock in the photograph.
23:08
